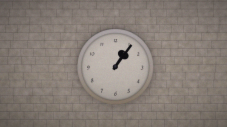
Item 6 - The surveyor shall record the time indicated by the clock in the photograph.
1:06
